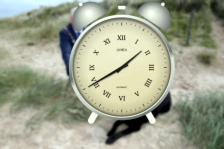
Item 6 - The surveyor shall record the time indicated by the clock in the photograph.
1:40
